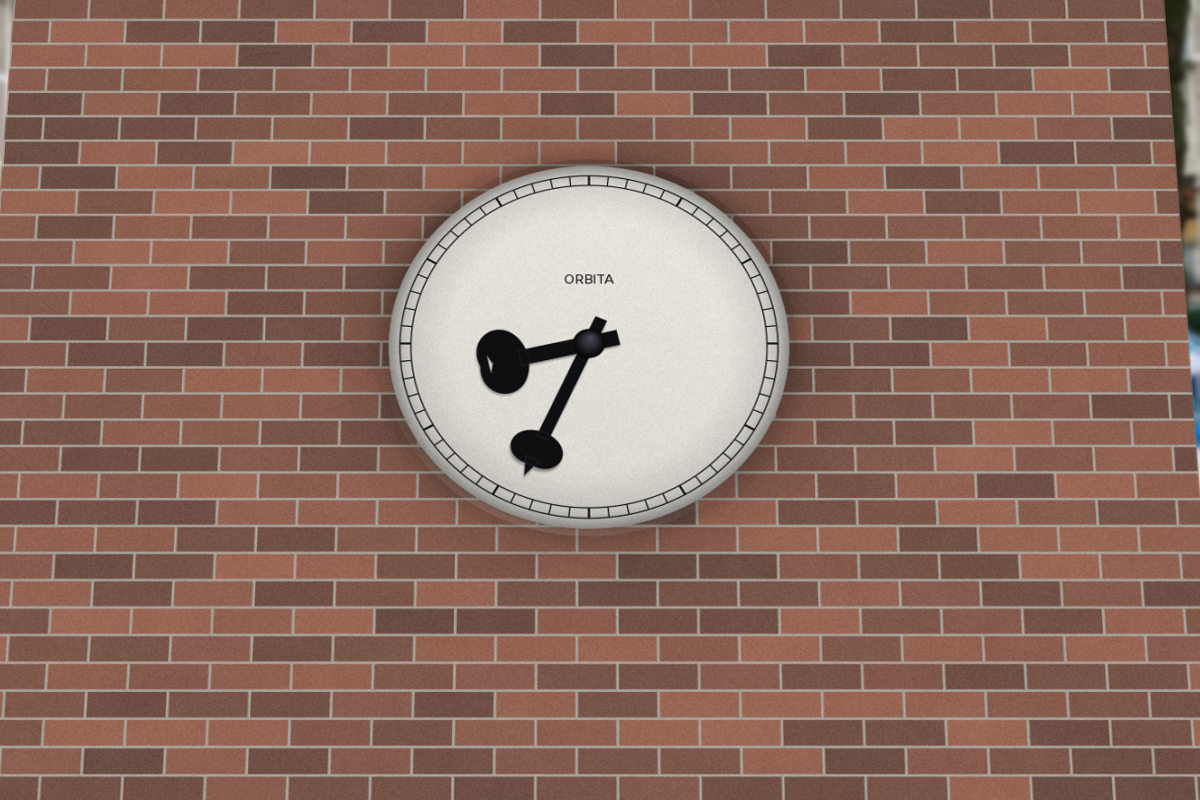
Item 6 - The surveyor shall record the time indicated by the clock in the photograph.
8:34
